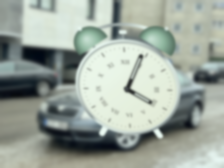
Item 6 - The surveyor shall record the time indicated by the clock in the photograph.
4:04
